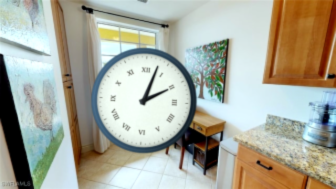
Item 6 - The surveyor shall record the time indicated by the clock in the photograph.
2:03
